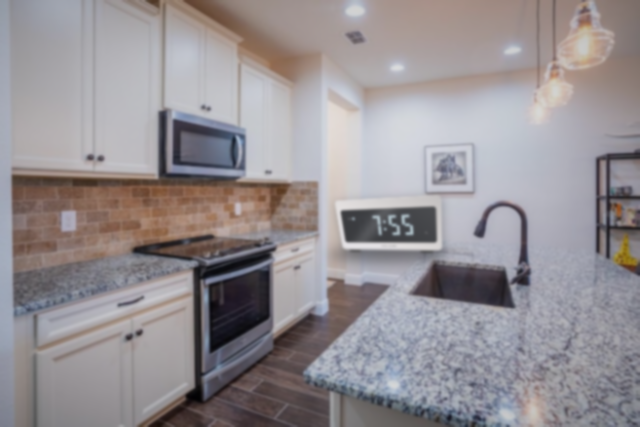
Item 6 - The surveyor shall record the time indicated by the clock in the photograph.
7:55
